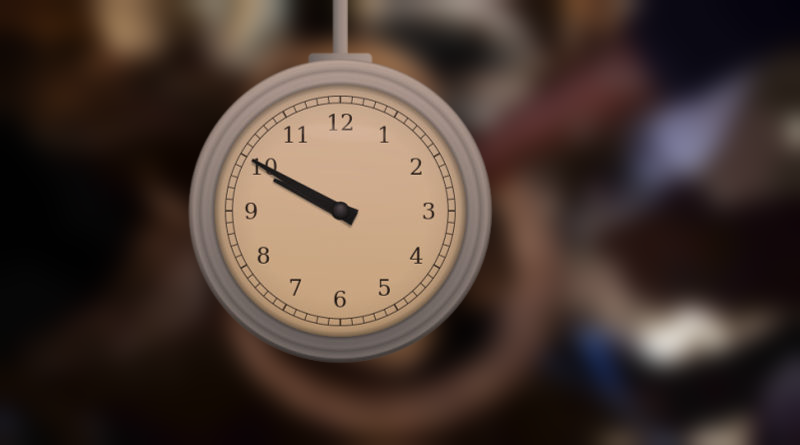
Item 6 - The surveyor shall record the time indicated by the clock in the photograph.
9:50
